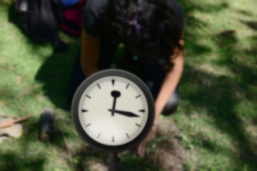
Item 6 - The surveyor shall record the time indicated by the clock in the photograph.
12:17
